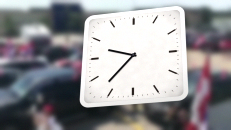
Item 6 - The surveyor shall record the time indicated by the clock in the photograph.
9:37
